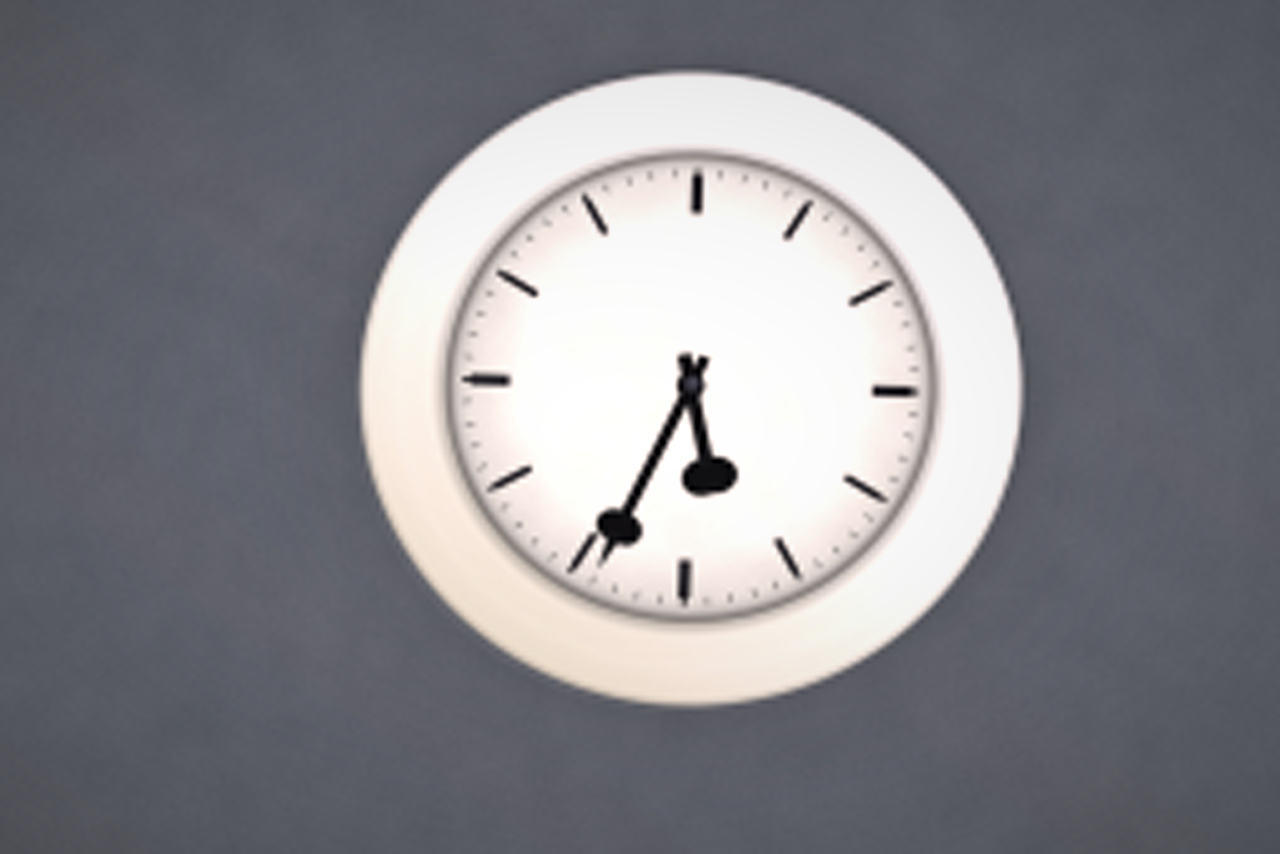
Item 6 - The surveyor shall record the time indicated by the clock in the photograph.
5:34
